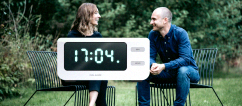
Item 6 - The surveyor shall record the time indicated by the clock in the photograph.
17:04
